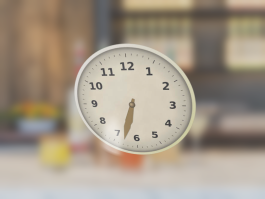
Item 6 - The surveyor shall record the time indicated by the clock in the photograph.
6:33
